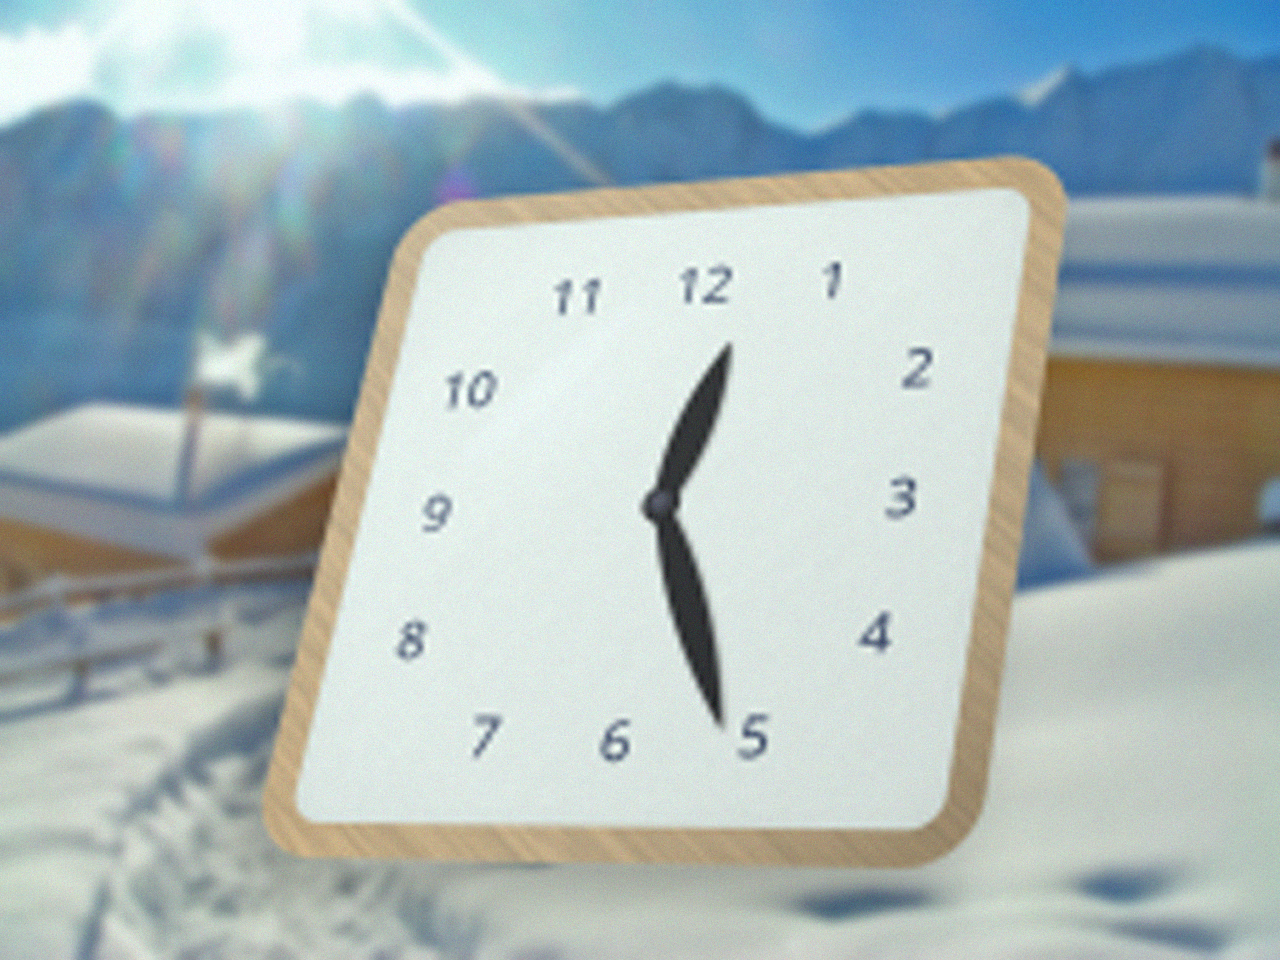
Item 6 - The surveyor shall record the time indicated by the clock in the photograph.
12:26
